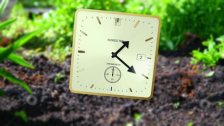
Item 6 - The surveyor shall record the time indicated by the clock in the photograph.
1:21
